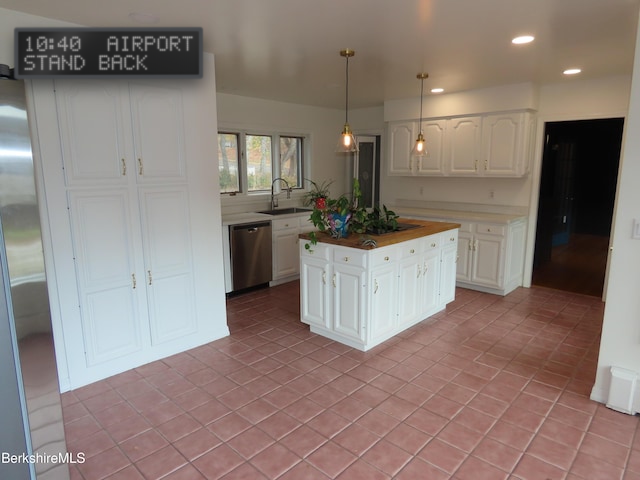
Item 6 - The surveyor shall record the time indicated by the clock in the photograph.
10:40
